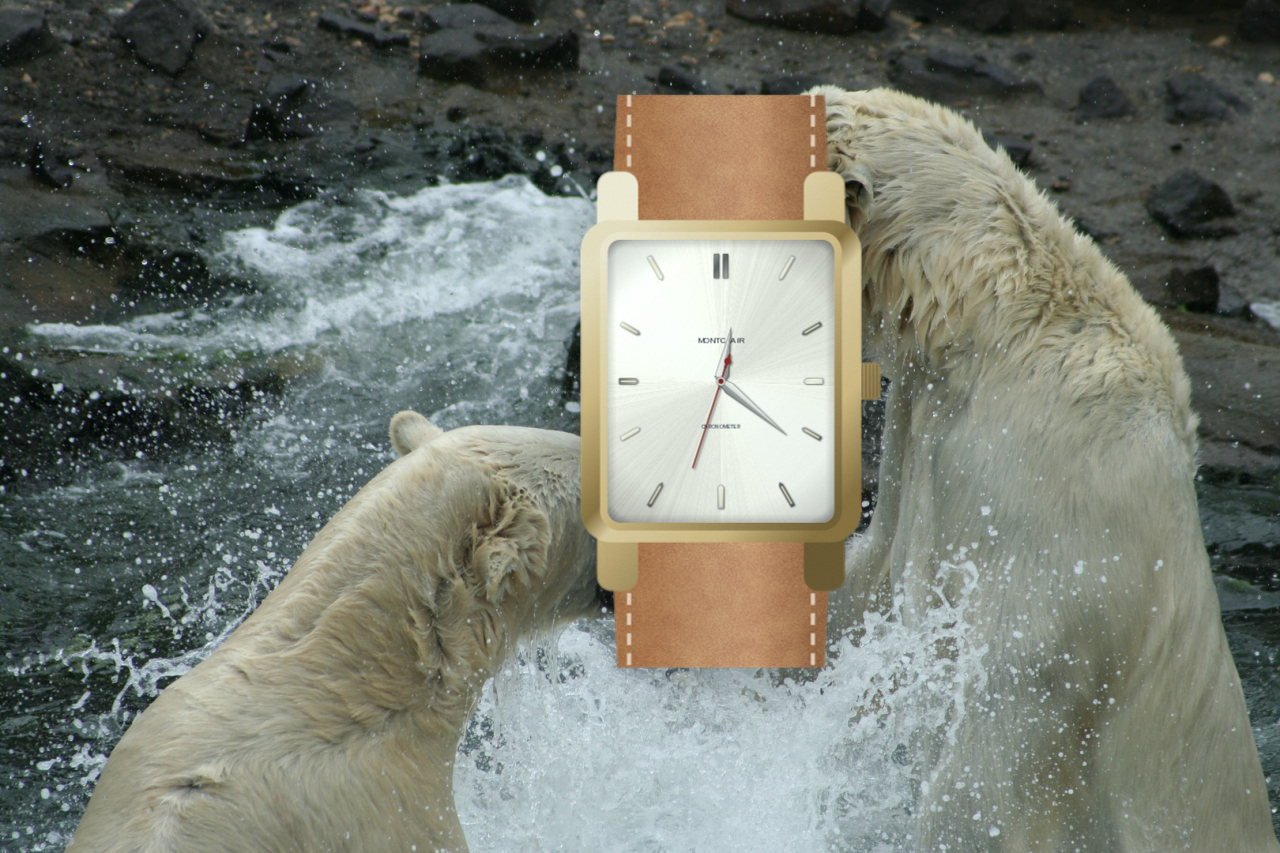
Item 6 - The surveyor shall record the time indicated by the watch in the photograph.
12:21:33
